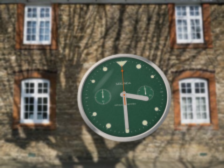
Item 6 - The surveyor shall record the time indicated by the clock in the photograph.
3:30
